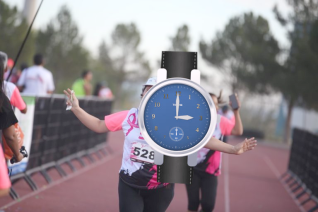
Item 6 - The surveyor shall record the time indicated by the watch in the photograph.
3:00
